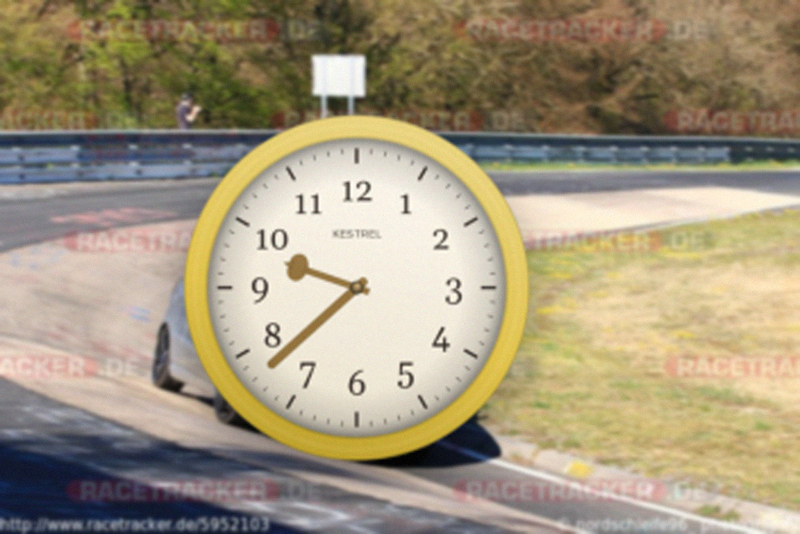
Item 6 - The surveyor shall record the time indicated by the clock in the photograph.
9:38
